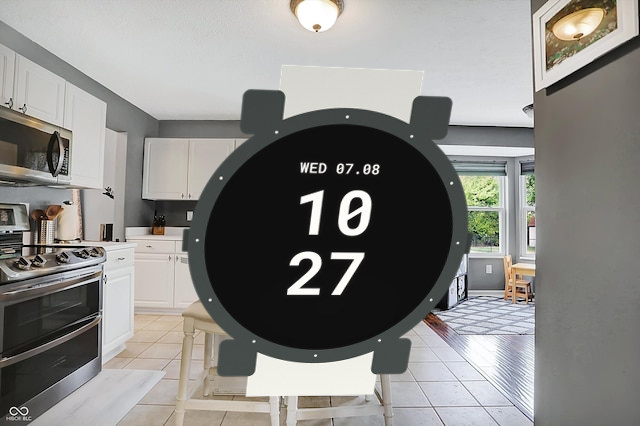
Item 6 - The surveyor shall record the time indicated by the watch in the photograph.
10:27
